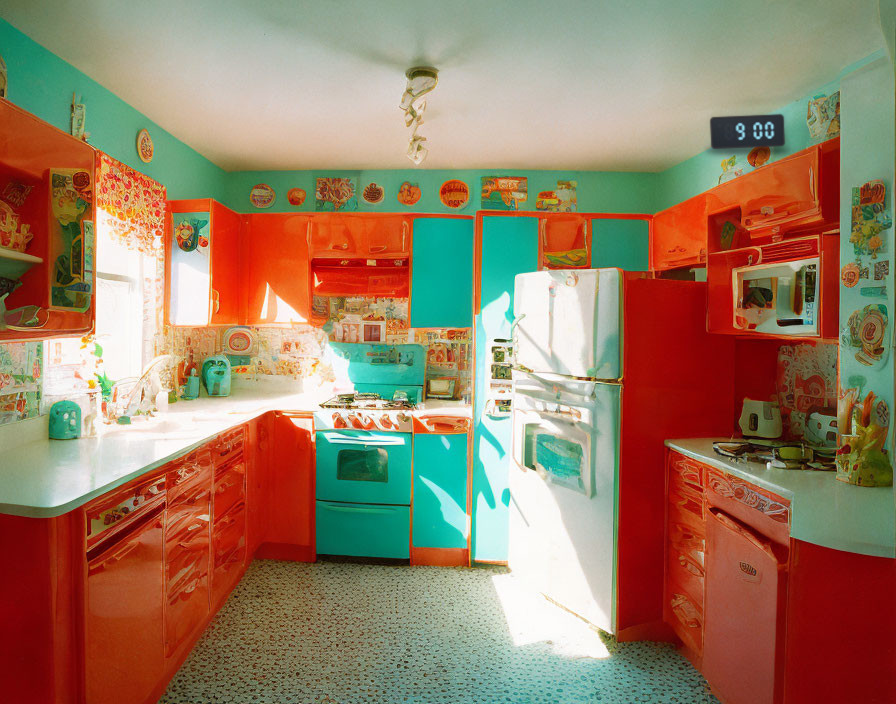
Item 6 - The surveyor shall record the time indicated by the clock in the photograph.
9:00
